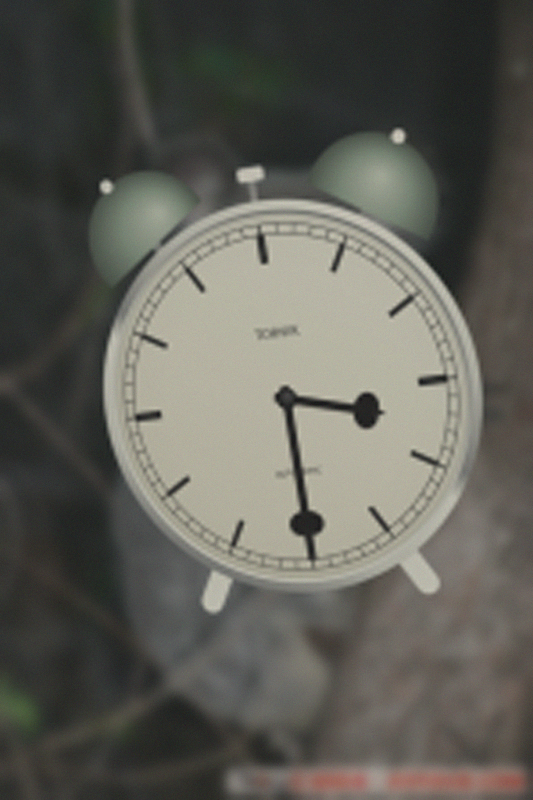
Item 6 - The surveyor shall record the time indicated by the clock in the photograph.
3:30
